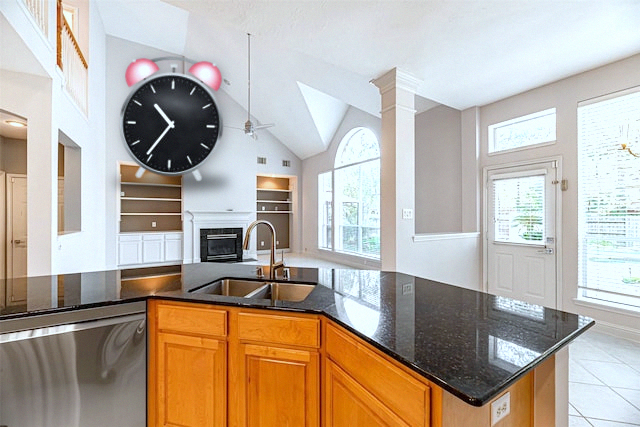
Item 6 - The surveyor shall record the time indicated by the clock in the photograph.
10:36
